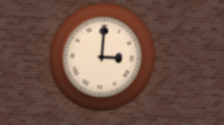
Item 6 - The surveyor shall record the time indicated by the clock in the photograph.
3:00
